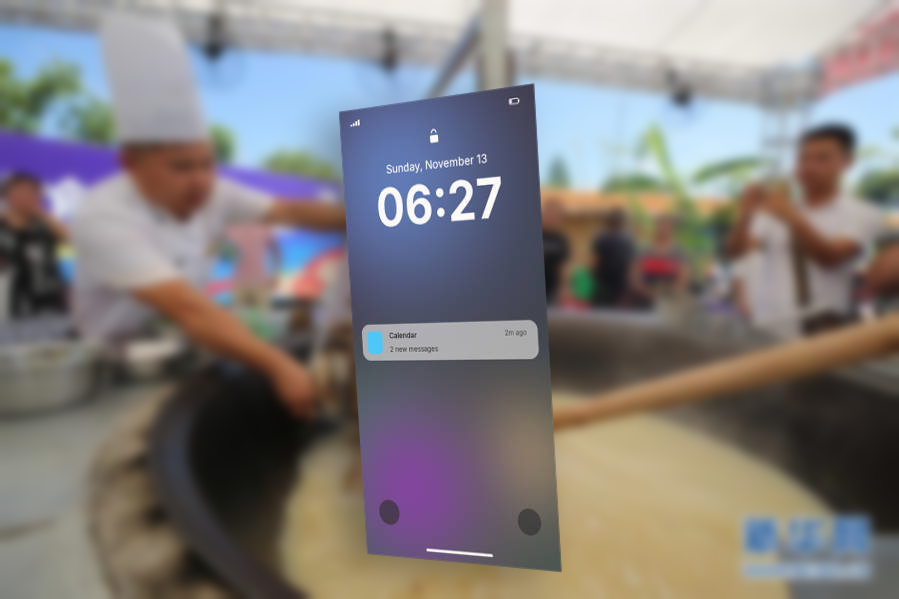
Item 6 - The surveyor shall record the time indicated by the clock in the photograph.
6:27
